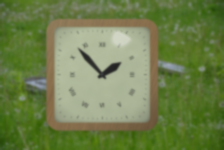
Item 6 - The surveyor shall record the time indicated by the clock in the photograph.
1:53
